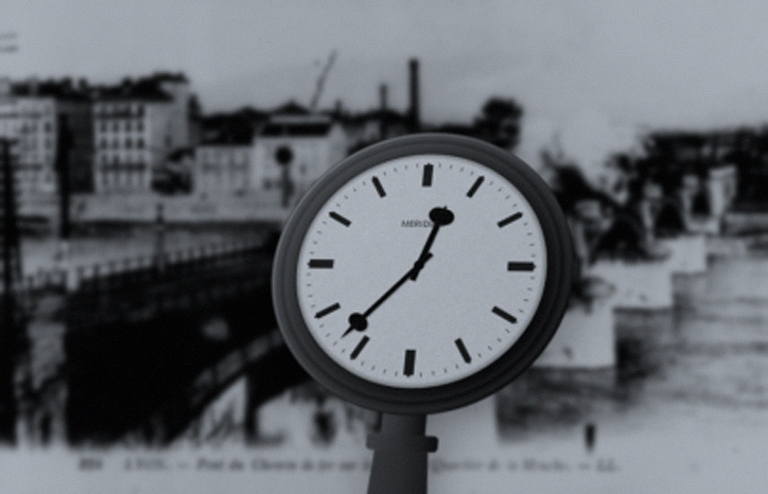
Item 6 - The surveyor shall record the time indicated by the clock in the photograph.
12:37
